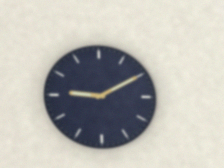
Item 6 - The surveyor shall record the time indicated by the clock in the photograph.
9:10
